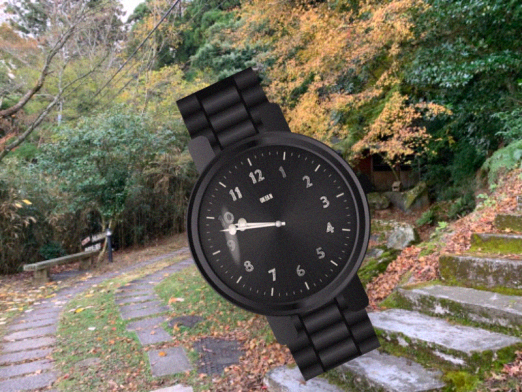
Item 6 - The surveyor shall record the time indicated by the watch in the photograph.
9:48
